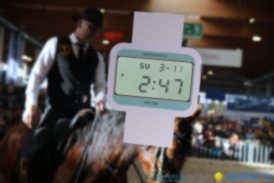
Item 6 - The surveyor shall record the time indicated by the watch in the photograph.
2:47
